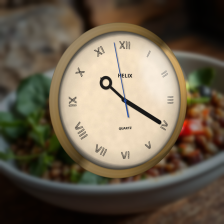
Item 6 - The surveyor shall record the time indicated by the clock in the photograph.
10:19:58
